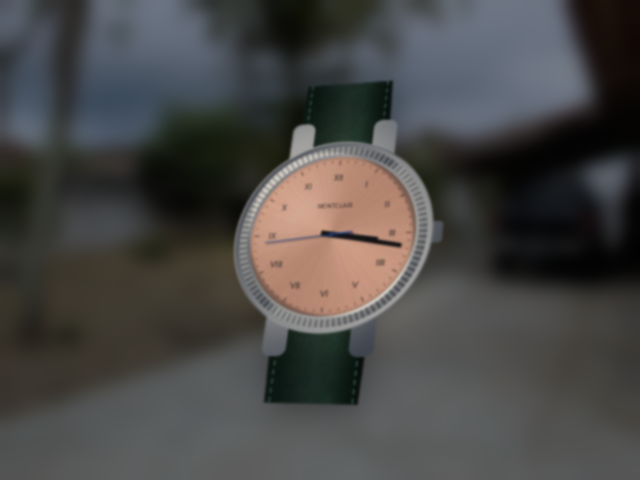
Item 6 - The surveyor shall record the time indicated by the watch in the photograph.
3:16:44
